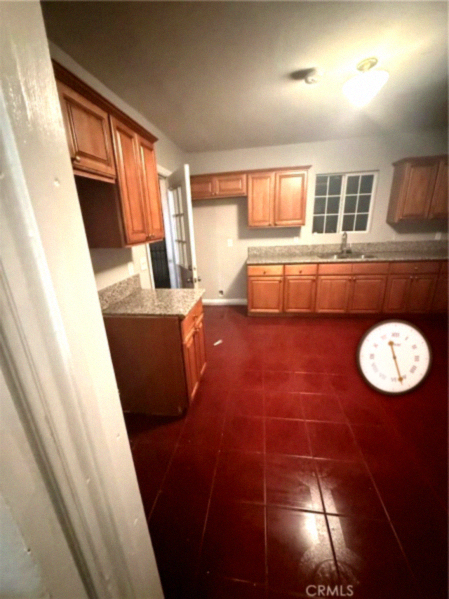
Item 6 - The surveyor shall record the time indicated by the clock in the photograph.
11:27
